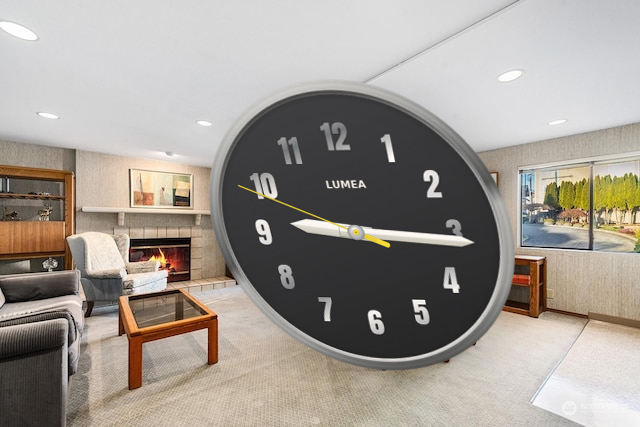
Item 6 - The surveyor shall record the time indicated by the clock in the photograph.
9:15:49
